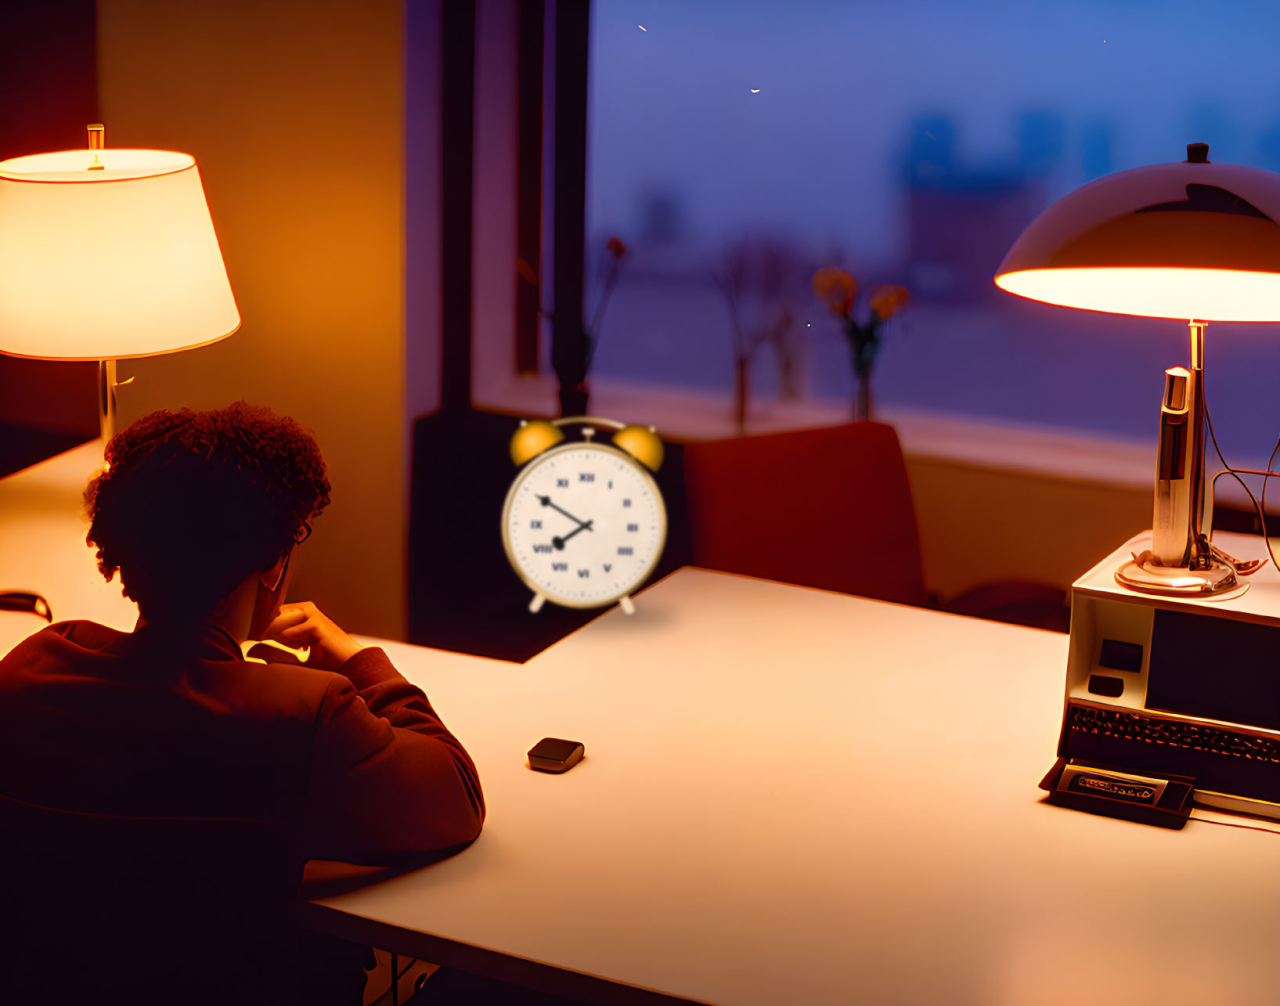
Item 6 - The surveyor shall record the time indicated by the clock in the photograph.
7:50
